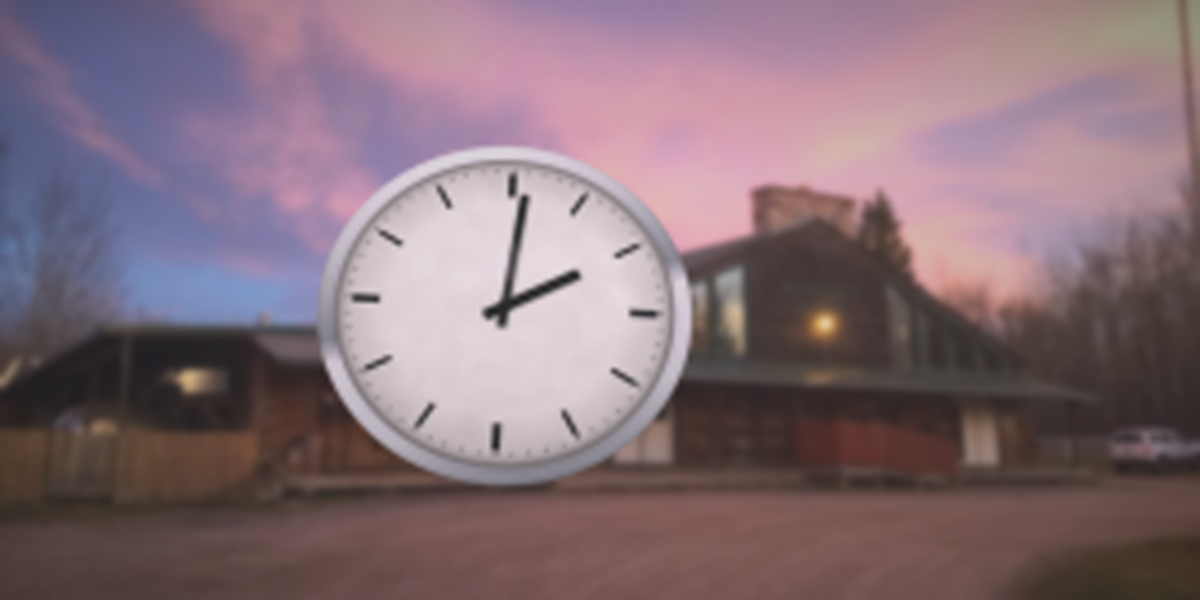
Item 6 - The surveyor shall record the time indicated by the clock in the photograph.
2:01
